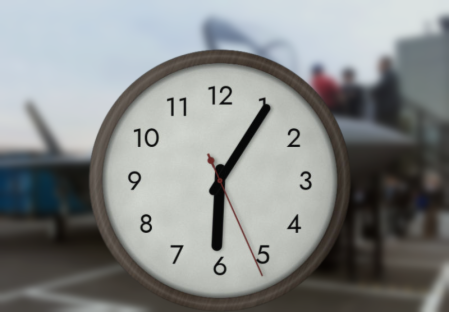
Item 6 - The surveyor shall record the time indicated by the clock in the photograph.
6:05:26
